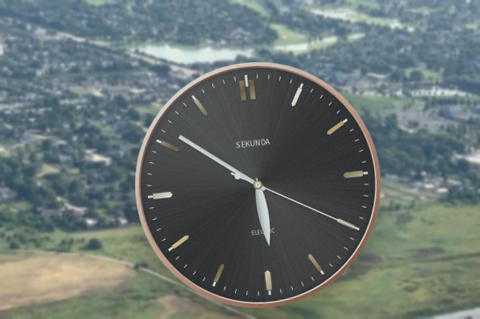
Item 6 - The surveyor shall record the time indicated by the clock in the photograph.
5:51:20
